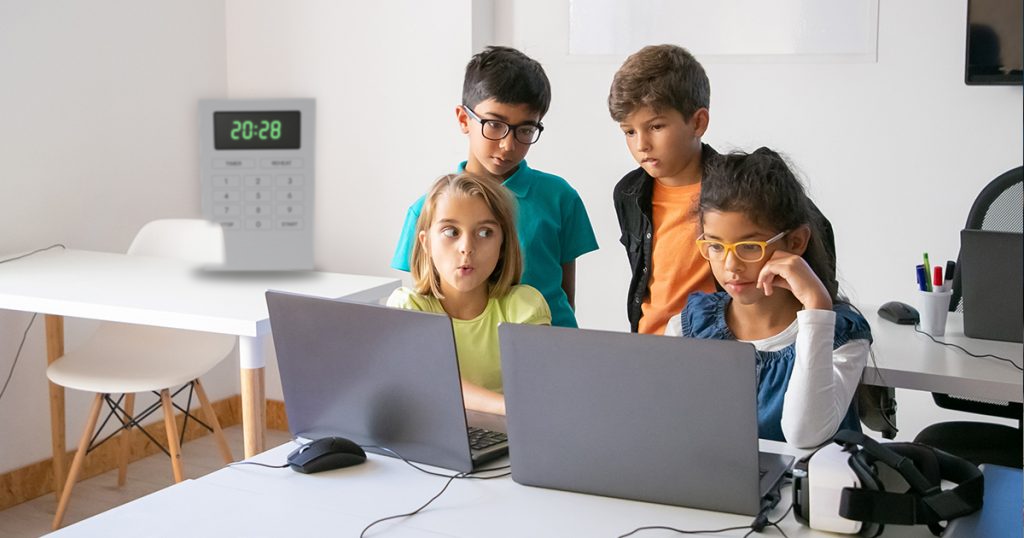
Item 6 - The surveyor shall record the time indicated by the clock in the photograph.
20:28
